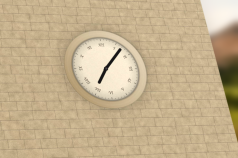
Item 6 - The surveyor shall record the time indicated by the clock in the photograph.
7:07
